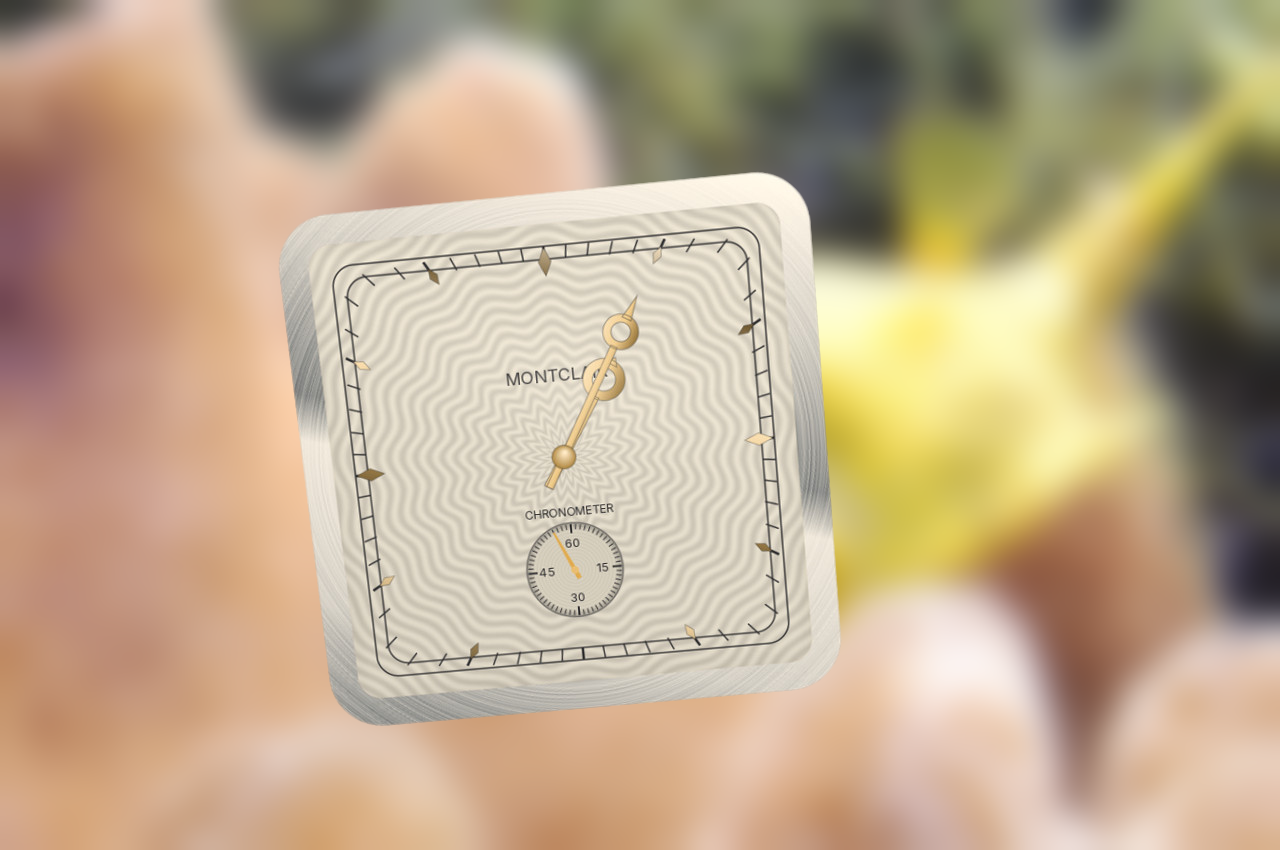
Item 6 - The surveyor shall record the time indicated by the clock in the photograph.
1:04:56
